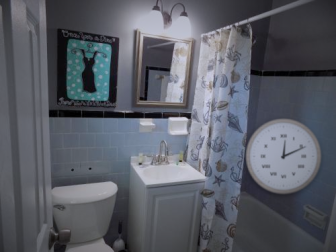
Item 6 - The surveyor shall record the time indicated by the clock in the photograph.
12:11
